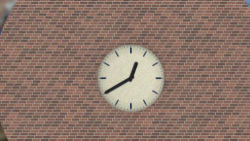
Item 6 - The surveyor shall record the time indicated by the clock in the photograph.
12:40
